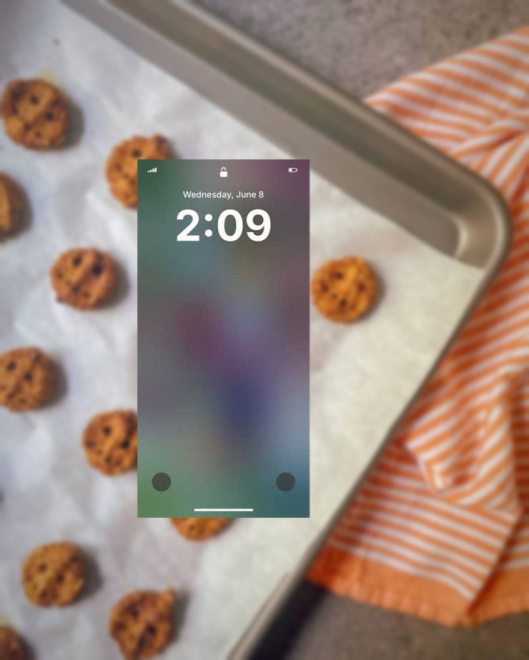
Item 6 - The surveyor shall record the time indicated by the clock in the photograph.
2:09
